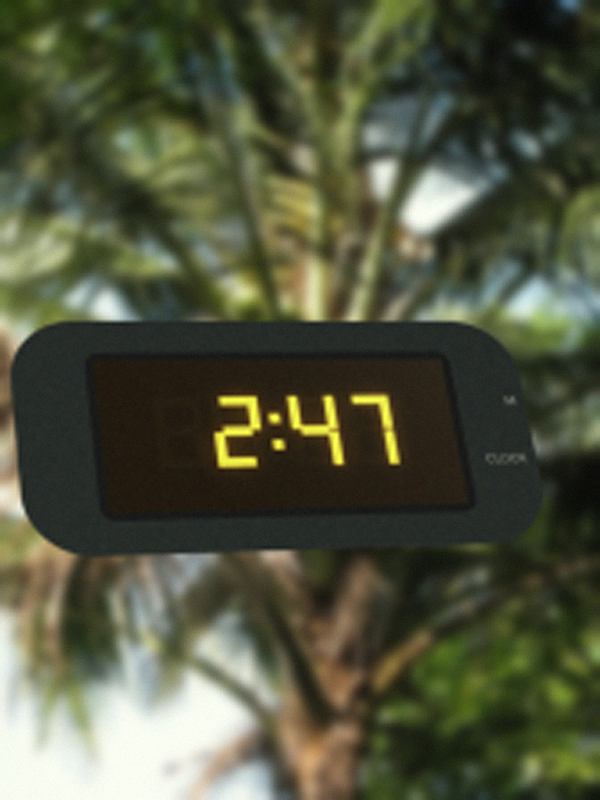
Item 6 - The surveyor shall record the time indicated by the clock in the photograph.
2:47
